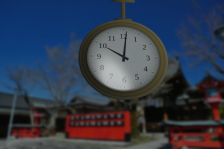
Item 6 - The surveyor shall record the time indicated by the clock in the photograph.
10:01
